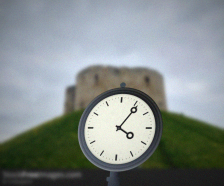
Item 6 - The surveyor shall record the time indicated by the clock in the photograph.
4:06
